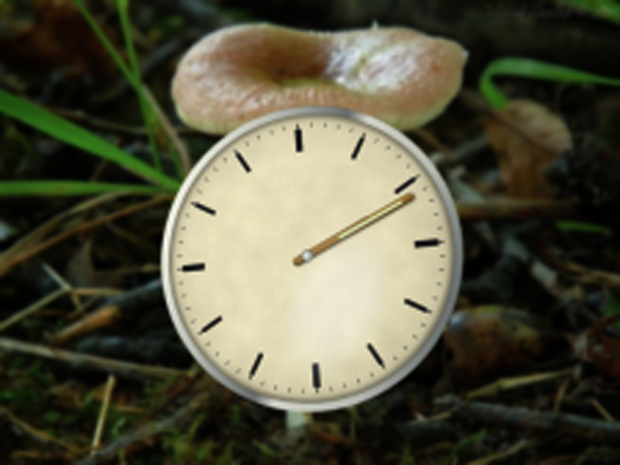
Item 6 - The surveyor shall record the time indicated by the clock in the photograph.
2:11
